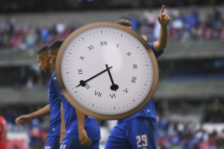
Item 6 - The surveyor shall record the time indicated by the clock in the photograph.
5:41
